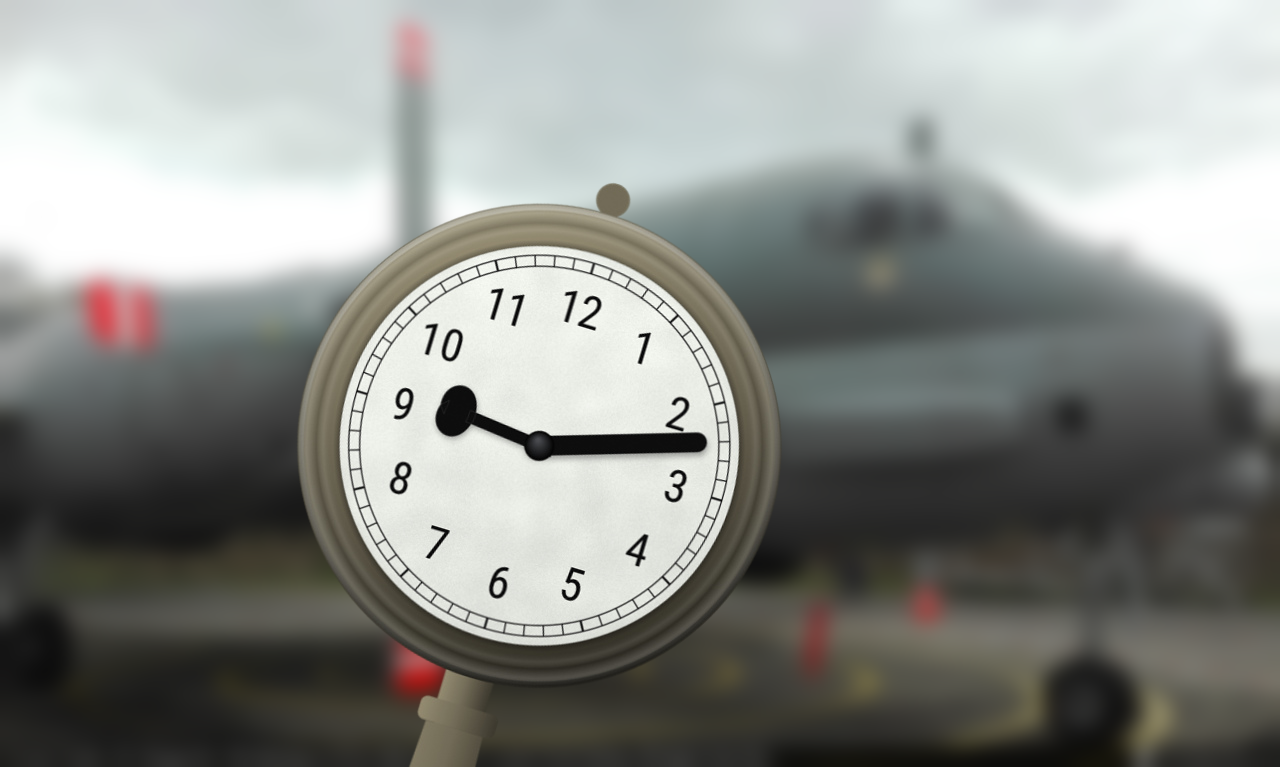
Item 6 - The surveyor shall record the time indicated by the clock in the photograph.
9:12
